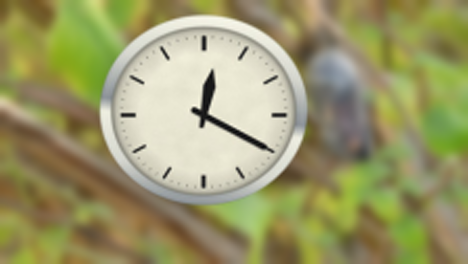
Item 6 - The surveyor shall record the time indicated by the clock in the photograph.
12:20
